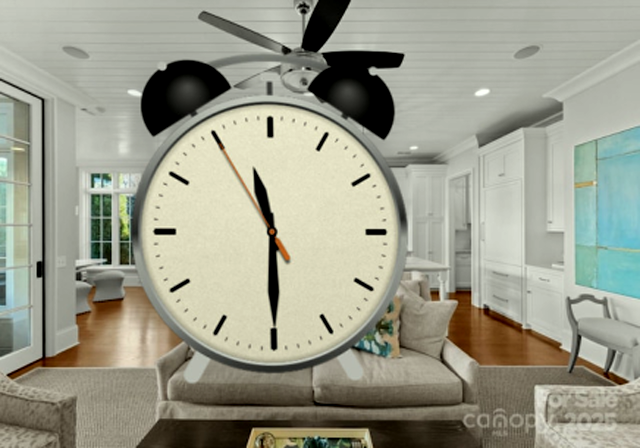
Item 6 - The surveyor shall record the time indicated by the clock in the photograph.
11:29:55
